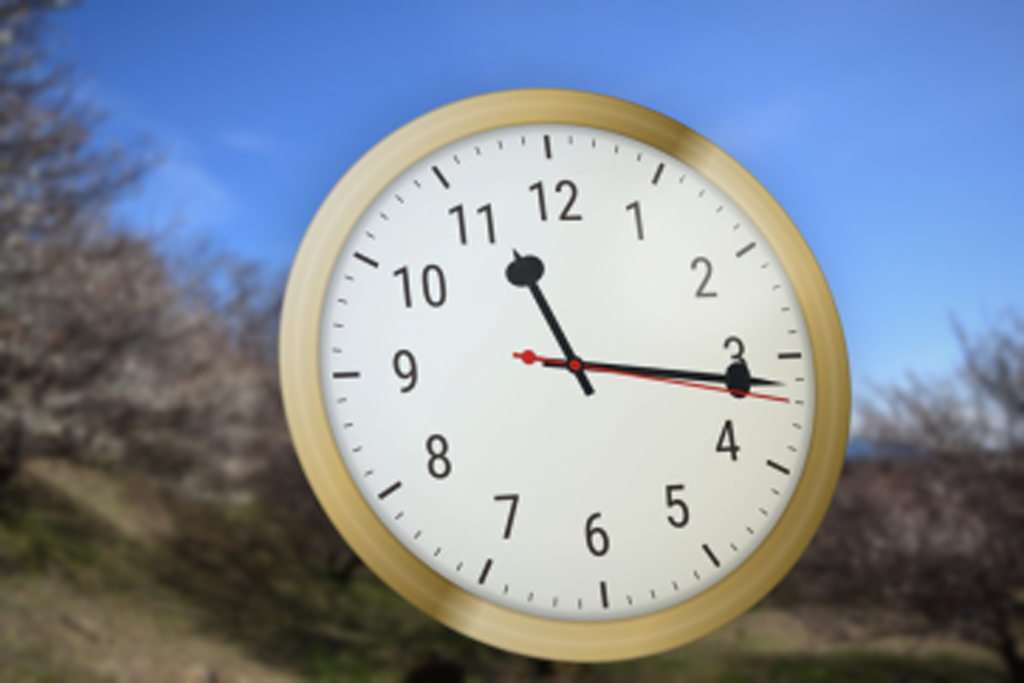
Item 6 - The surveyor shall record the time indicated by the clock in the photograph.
11:16:17
